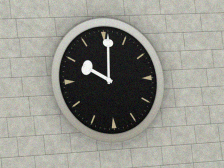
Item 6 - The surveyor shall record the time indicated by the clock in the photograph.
10:01
